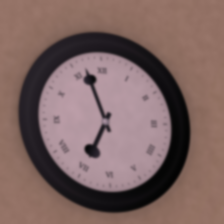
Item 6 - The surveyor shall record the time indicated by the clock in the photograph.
6:57
